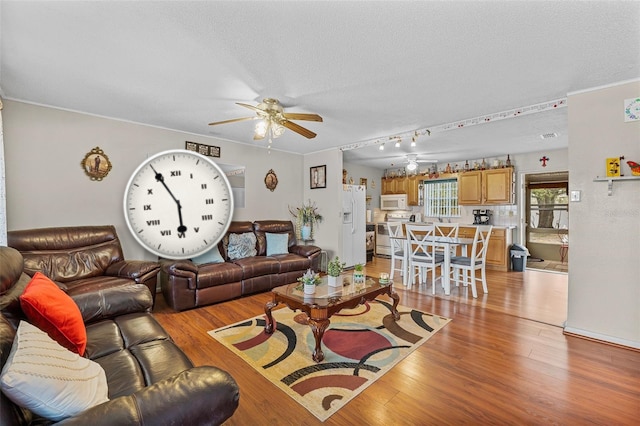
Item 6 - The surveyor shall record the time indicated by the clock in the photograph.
5:55
